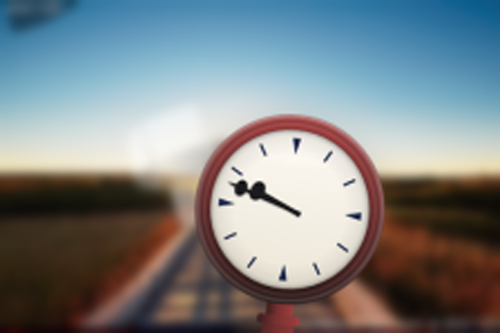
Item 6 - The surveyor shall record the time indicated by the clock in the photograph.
9:48
